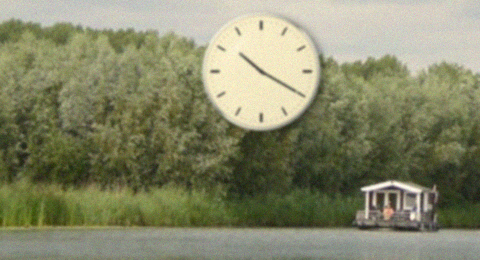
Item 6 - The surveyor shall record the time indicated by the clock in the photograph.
10:20
